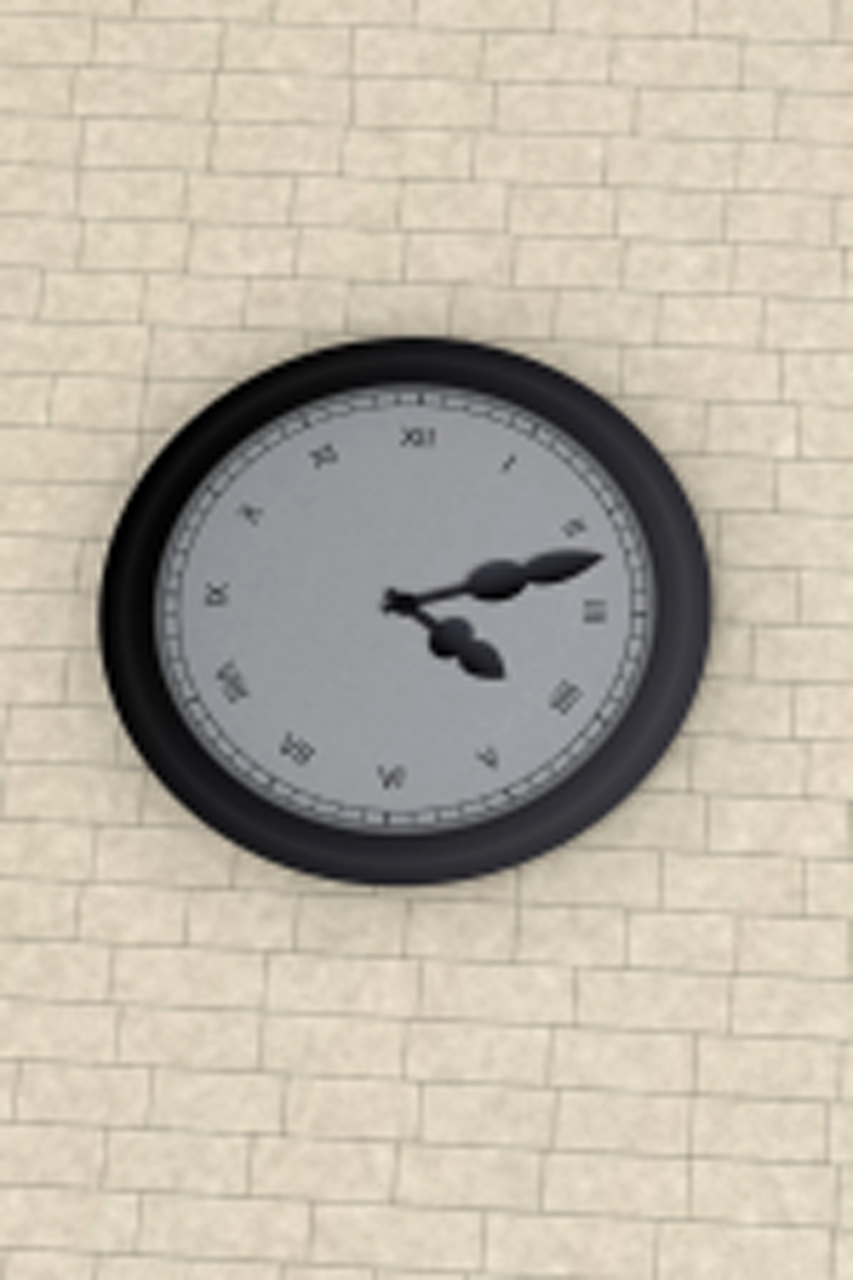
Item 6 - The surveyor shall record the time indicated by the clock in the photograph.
4:12
